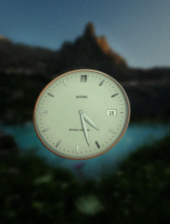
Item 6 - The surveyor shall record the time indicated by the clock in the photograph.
4:27
